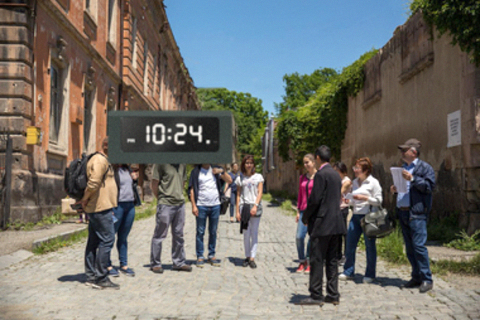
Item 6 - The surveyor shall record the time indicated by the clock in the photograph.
10:24
